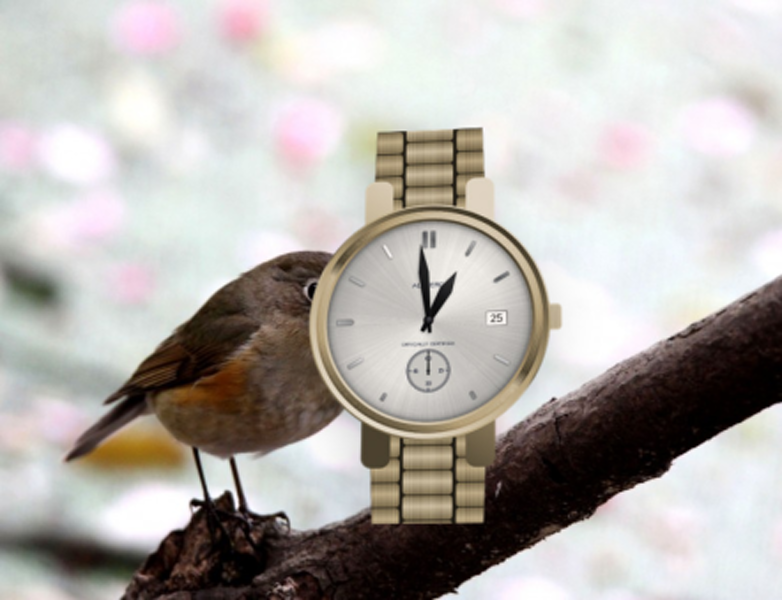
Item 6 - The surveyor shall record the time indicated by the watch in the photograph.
12:59
